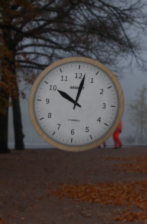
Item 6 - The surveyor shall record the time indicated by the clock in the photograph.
10:02
